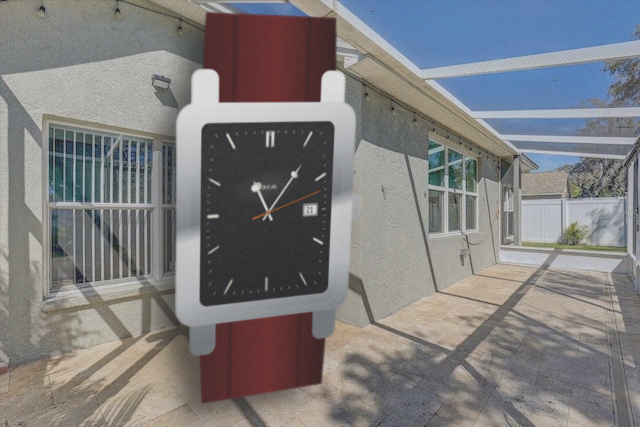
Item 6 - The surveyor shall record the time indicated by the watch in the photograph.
11:06:12
